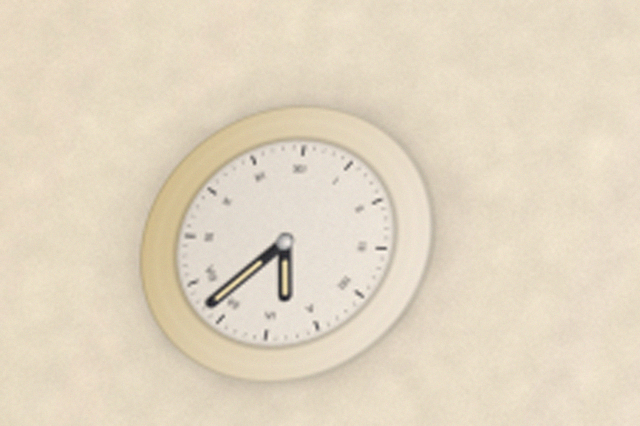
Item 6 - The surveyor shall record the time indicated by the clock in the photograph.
5:37
